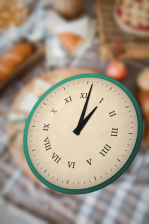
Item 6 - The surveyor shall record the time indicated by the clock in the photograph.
1:01
